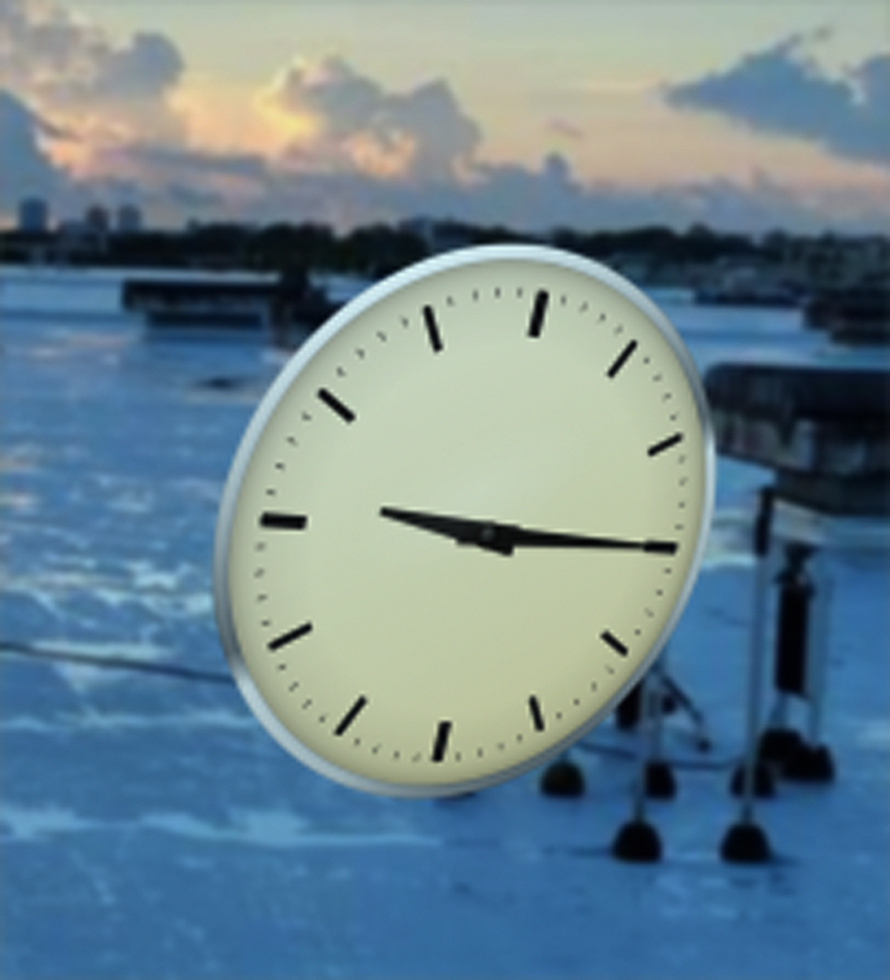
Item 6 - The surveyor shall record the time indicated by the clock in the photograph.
9:15
